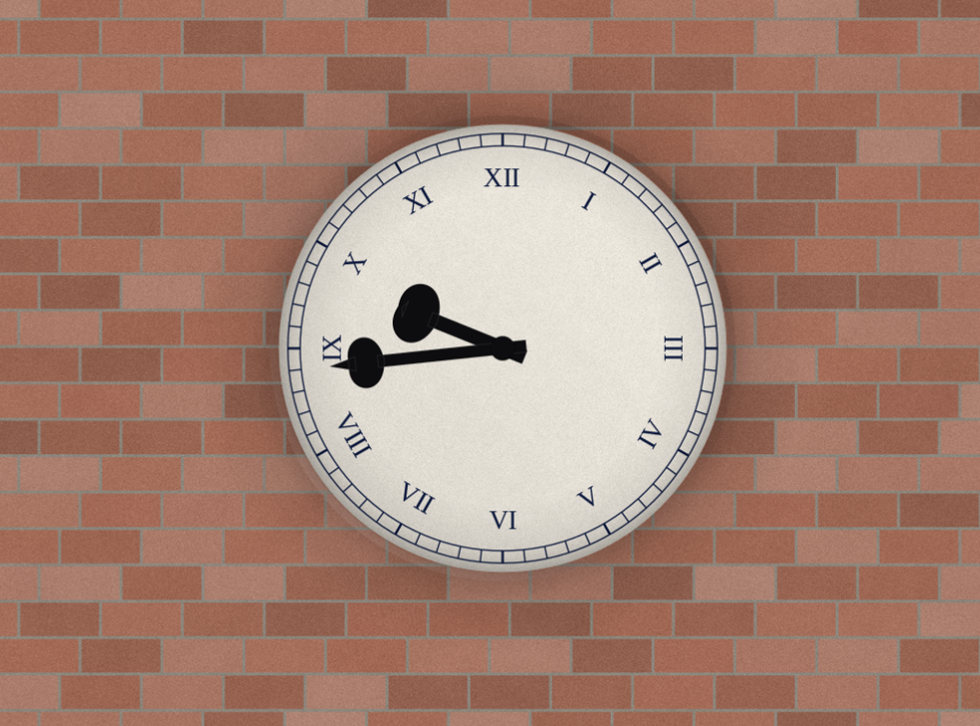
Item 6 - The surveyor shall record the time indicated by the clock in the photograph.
9:44
